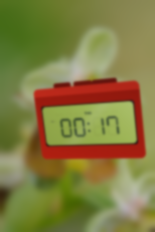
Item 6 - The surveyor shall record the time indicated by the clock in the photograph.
0:17
